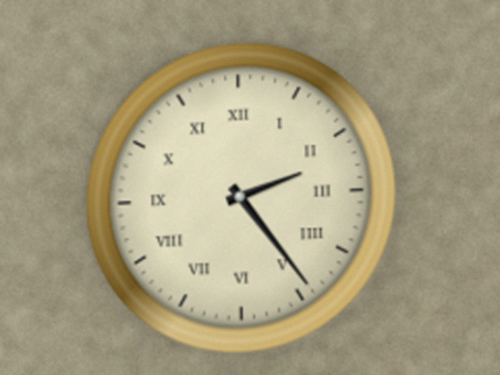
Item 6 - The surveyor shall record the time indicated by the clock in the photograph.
2:24
